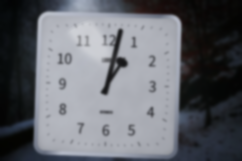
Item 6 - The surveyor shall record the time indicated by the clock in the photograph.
1:02
